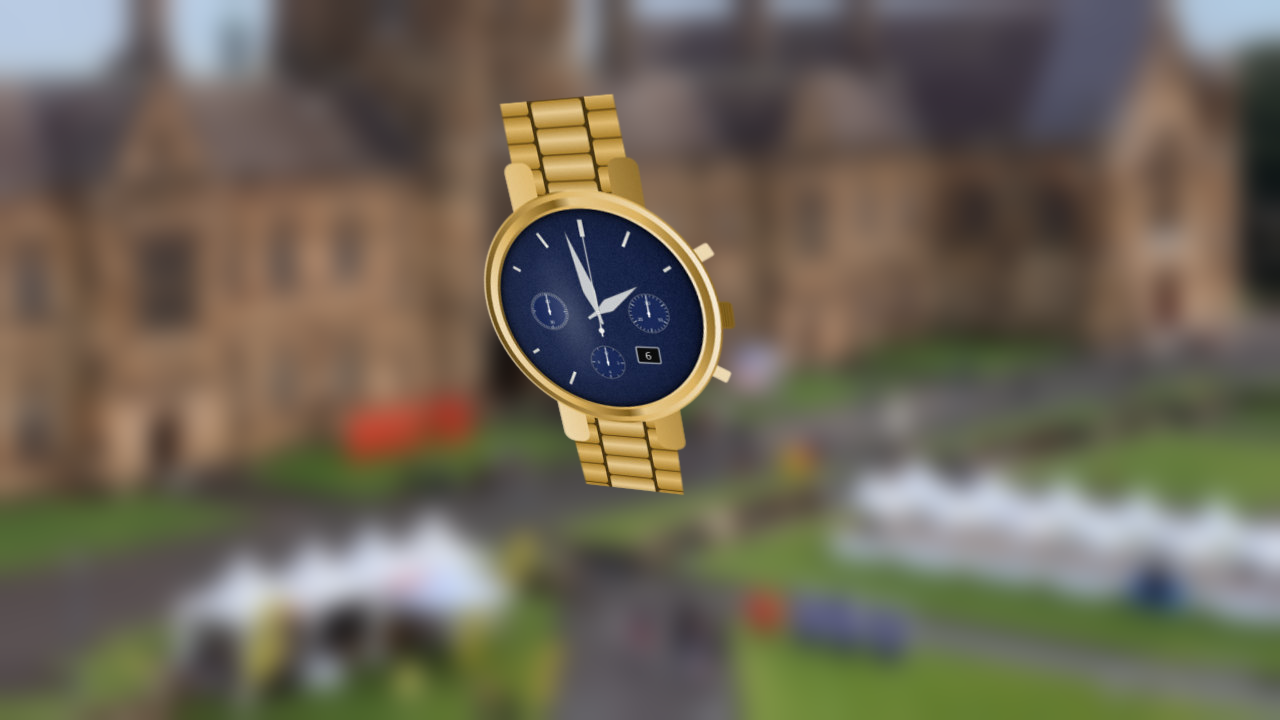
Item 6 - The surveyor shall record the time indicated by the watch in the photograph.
1:58
